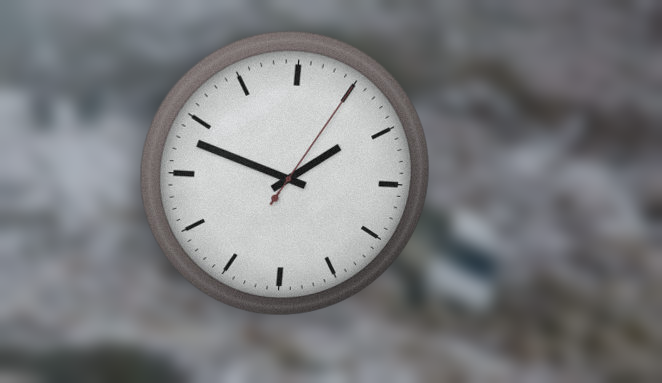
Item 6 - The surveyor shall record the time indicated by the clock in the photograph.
1:48:05
